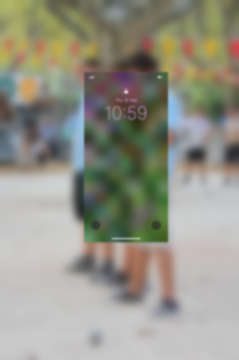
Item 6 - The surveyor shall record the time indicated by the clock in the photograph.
10:59
